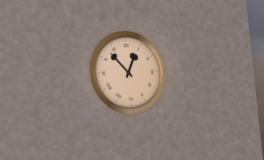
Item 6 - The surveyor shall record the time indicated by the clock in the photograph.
12:53
